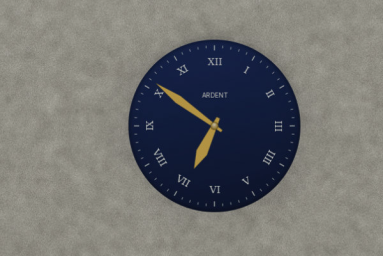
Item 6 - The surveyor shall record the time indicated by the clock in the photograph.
6:51
